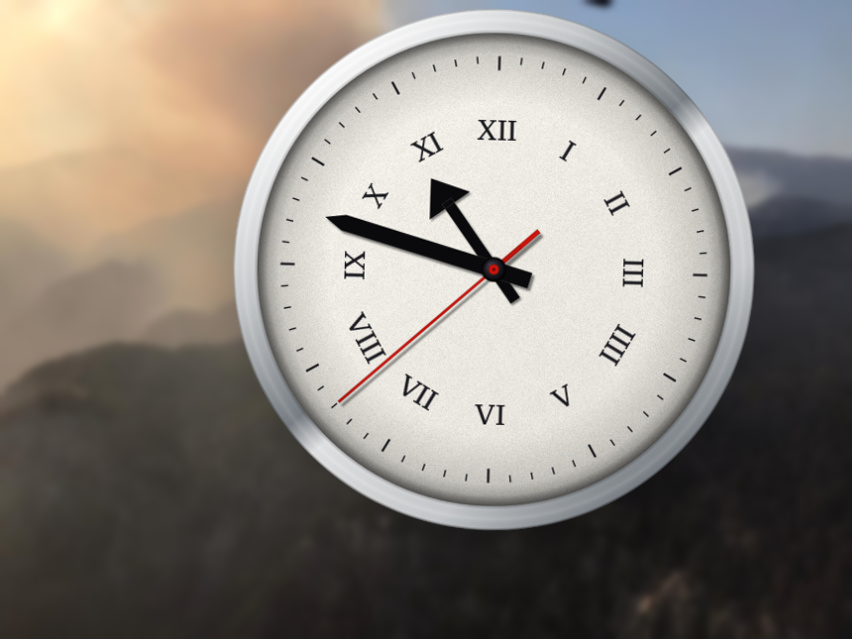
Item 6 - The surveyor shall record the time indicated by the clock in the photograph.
10:47:38
